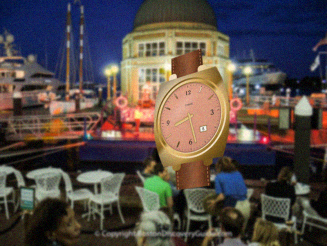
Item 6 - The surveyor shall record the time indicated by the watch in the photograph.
8:28
